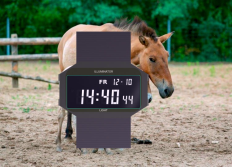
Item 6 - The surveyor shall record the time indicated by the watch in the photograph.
14:40:44
